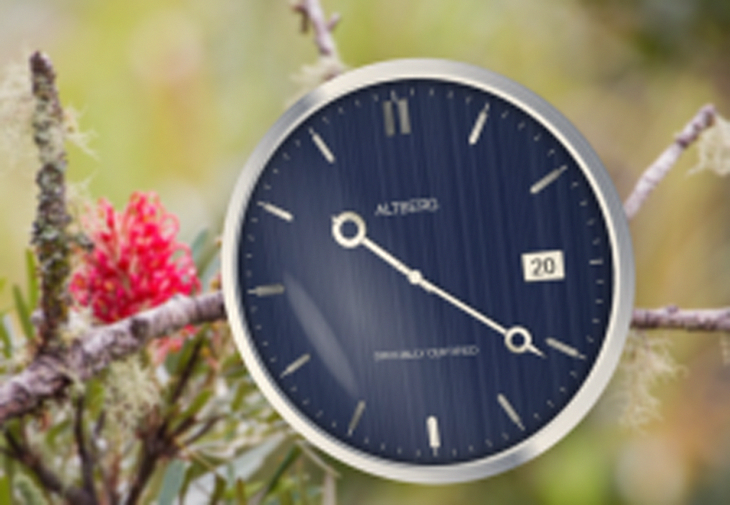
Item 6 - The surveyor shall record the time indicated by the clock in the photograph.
10:21
